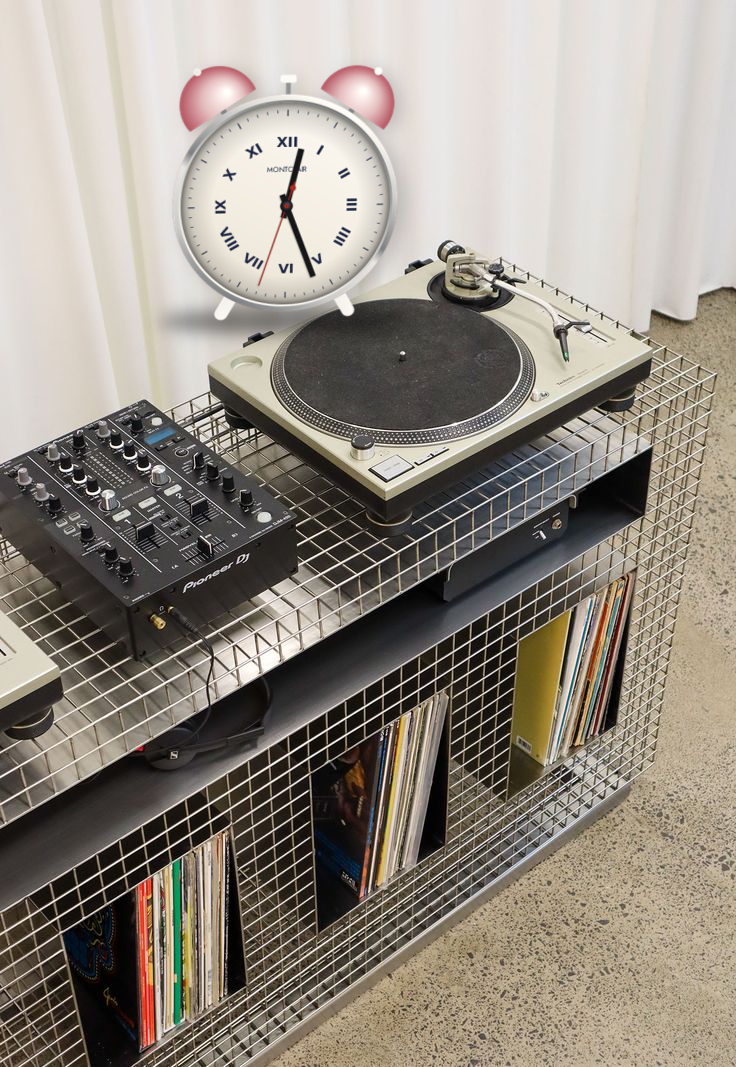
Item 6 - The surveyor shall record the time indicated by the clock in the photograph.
12:26:33
